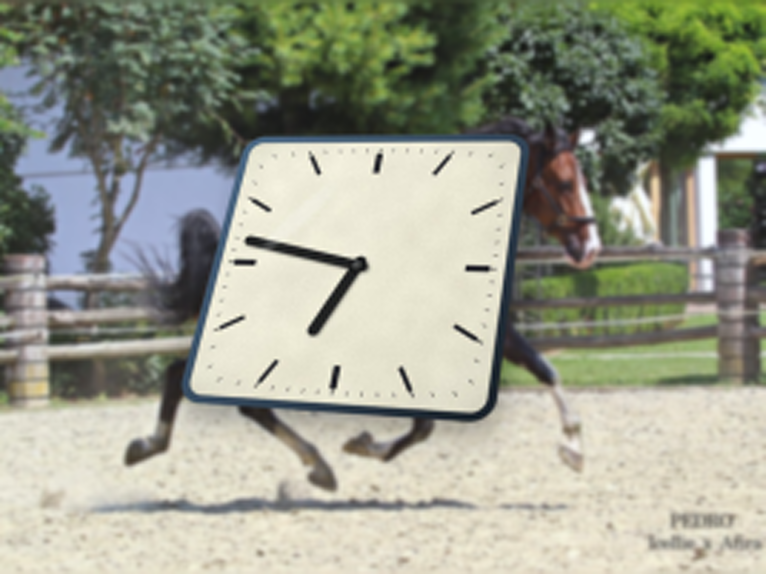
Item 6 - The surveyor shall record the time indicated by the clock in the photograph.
6:47
